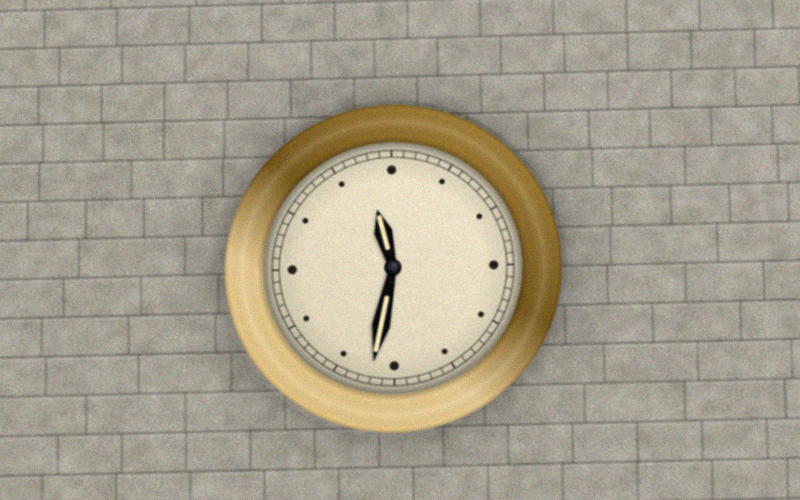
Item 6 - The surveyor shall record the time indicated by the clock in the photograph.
11:32
